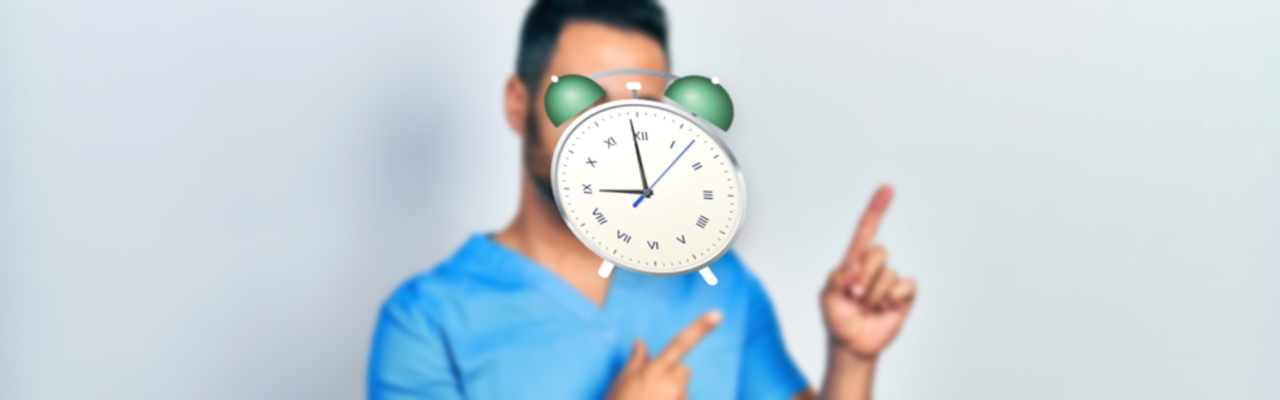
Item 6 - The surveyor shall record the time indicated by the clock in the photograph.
8:59:07
